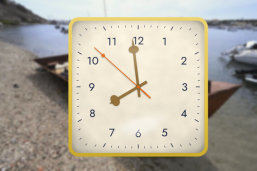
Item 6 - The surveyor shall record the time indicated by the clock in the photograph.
7:58:52
